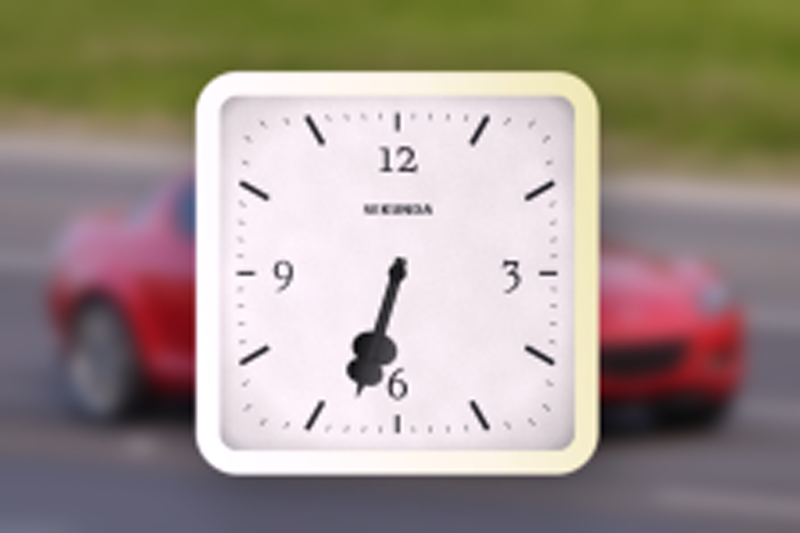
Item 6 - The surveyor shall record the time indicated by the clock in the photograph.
6:33
